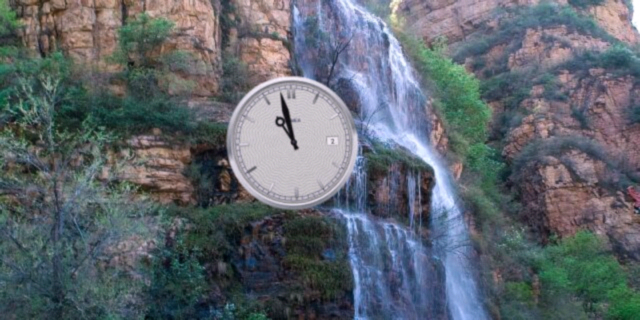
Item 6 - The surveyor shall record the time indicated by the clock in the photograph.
10:58
